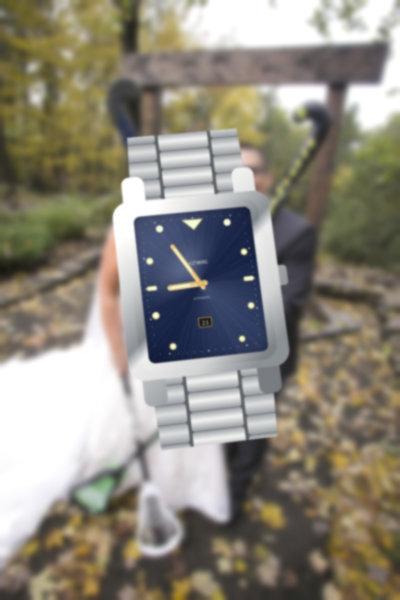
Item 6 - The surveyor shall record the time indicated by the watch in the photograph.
8:55
